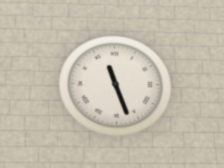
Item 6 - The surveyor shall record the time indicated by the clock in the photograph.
11:27
